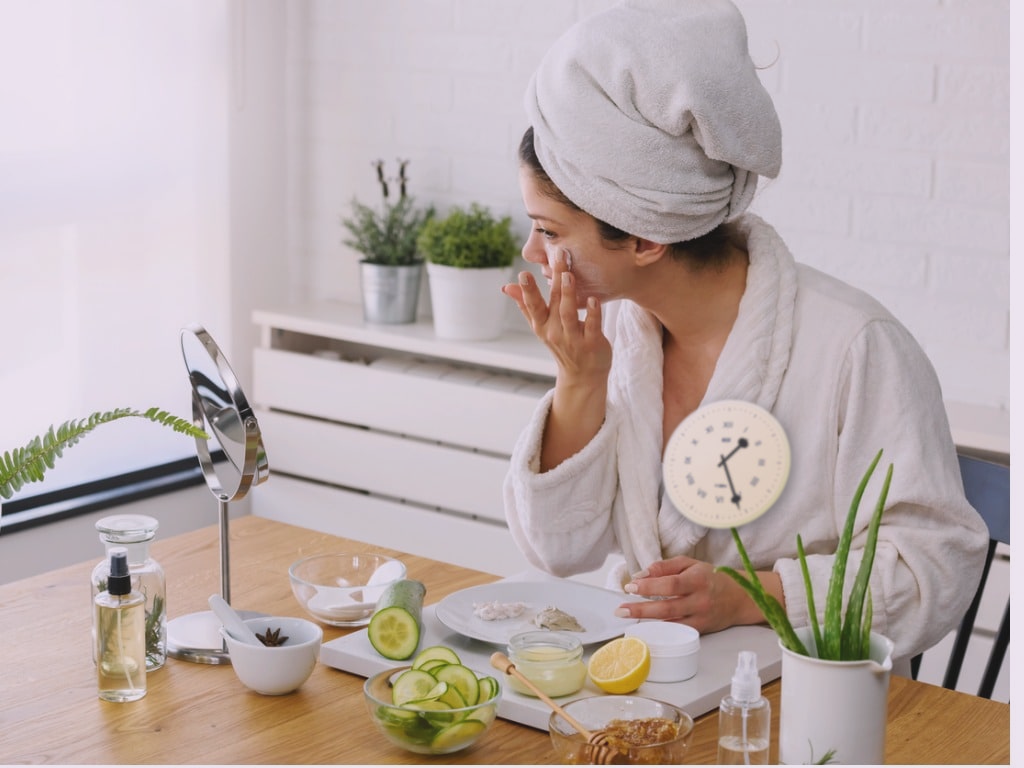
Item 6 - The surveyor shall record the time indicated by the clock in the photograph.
1:26
